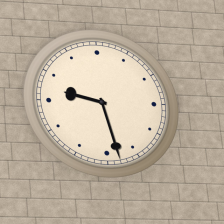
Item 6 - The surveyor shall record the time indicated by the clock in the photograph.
9:28
